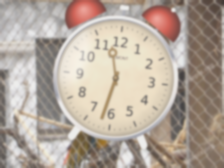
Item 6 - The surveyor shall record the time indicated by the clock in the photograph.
11:32
